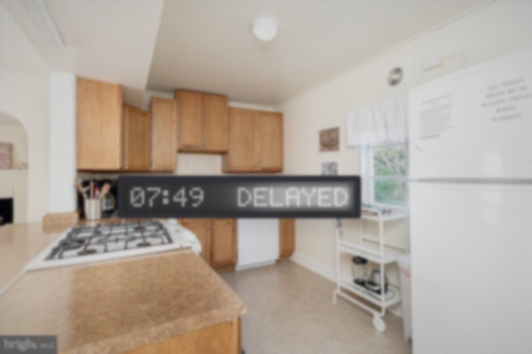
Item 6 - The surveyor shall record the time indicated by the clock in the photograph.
7:49
